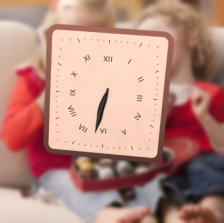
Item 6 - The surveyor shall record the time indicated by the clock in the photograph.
6:32
